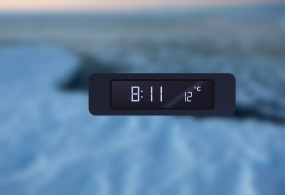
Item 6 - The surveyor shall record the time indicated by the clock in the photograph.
8:11
